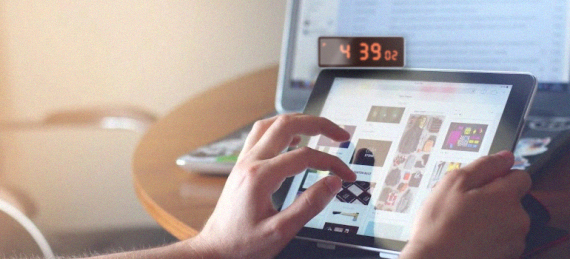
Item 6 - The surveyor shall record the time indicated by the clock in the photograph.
4:39
